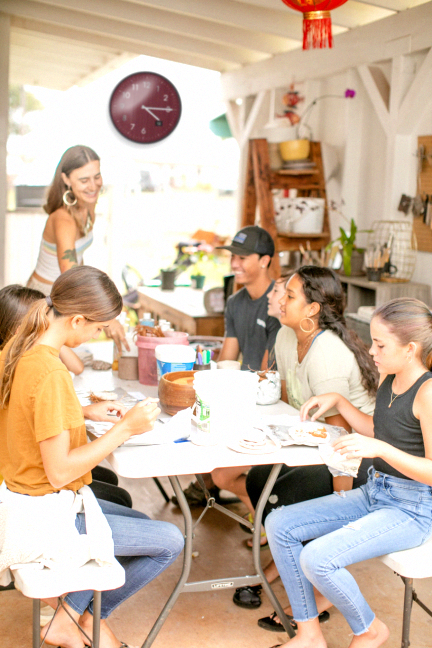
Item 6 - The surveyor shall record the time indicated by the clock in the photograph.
4:15
